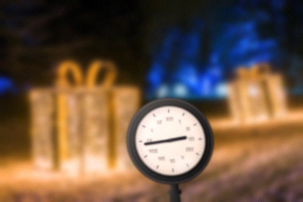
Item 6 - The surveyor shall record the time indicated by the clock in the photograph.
2:44
